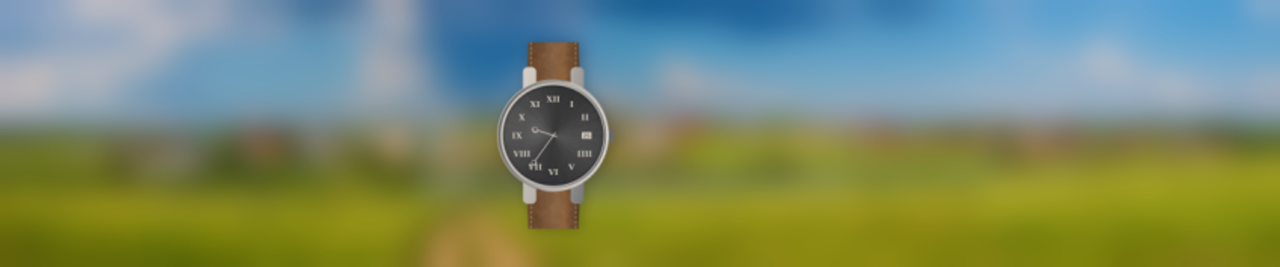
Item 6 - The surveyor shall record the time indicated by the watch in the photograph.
9:36
